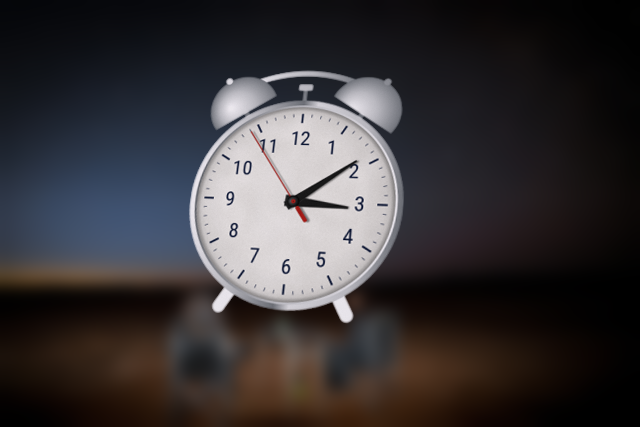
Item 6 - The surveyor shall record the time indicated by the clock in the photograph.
3:08:54
